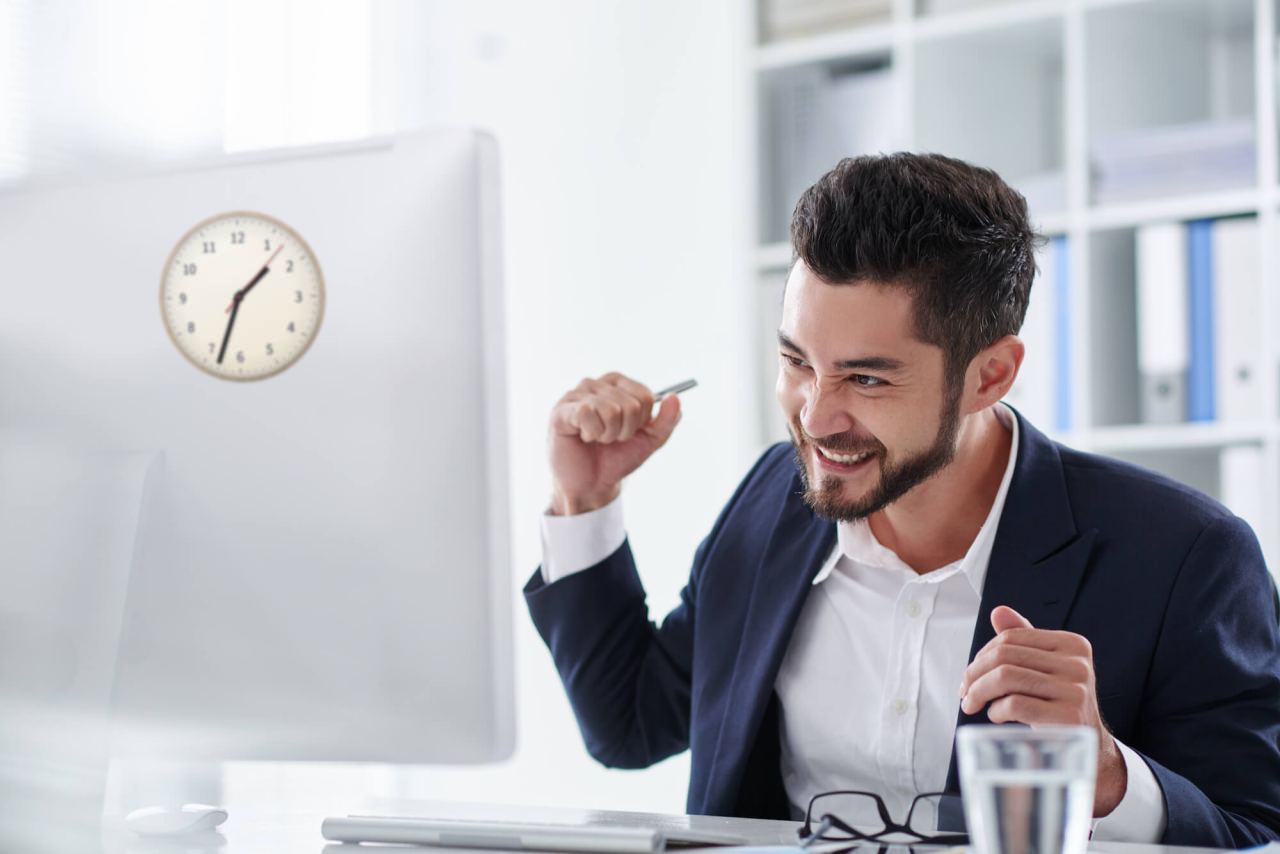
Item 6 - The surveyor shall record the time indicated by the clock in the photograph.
1:33:07
